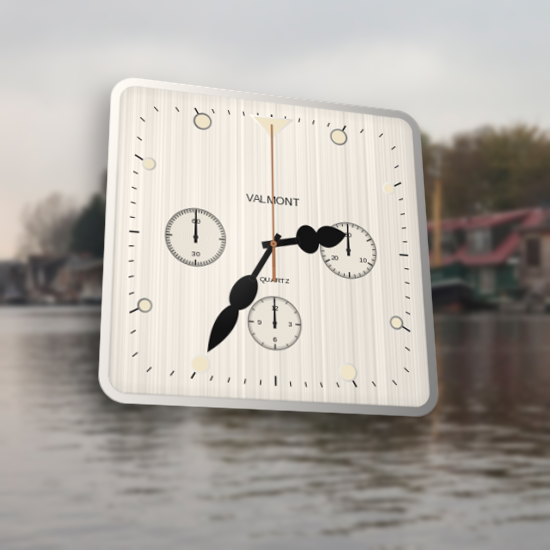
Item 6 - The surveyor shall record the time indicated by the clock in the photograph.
2:35
